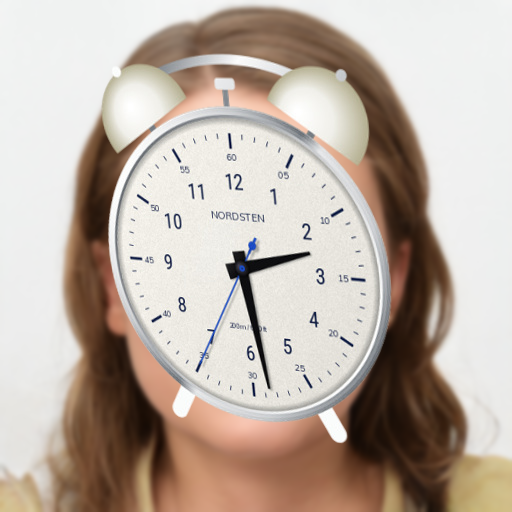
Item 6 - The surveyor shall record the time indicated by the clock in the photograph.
2:28:35
